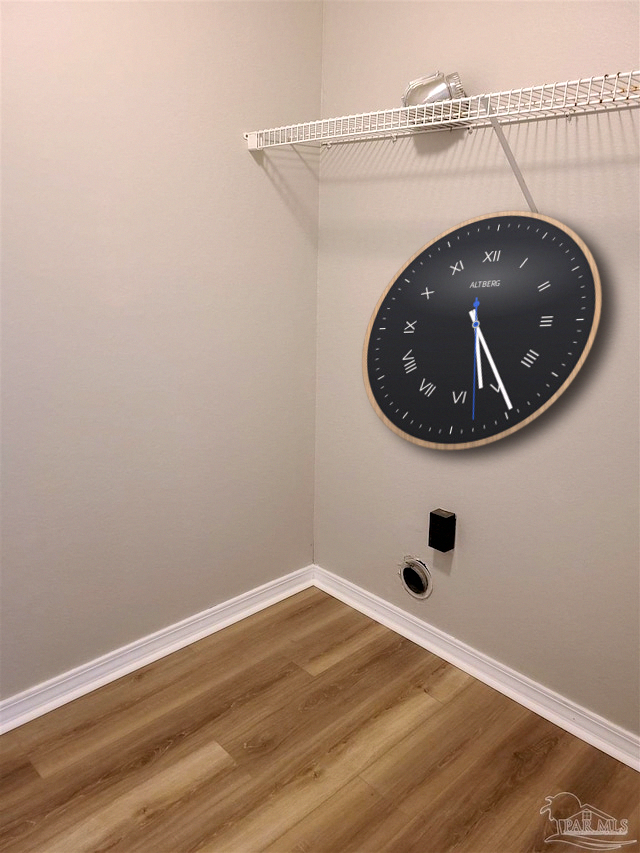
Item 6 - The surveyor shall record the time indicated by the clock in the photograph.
5:24:28
